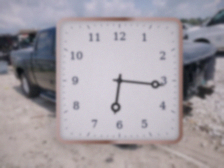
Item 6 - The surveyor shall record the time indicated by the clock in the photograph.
6:16
